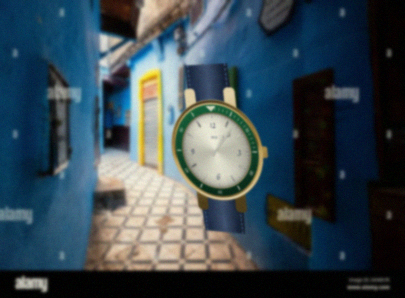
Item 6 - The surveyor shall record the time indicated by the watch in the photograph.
1:07
